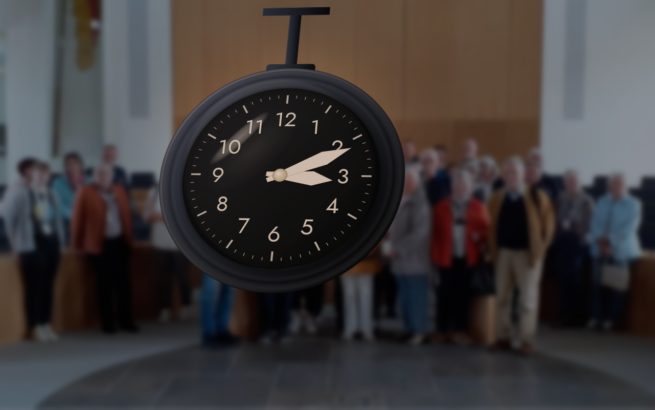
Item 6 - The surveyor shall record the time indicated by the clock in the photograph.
3:11
